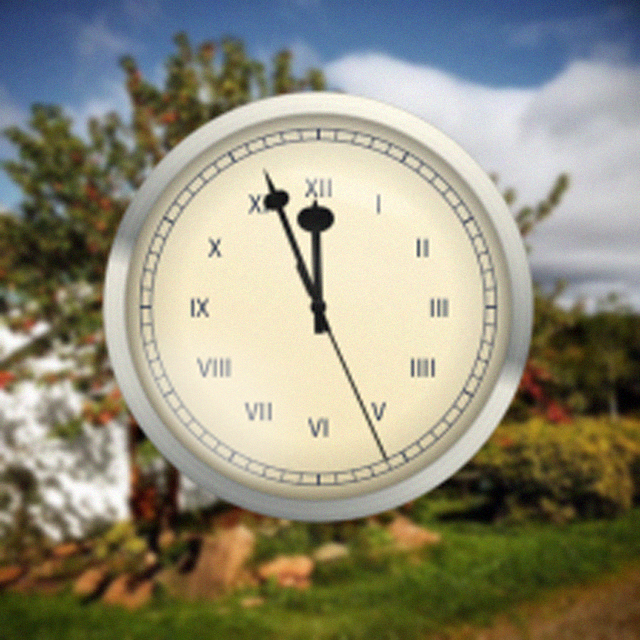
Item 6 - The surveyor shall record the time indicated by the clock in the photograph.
11:56:26
